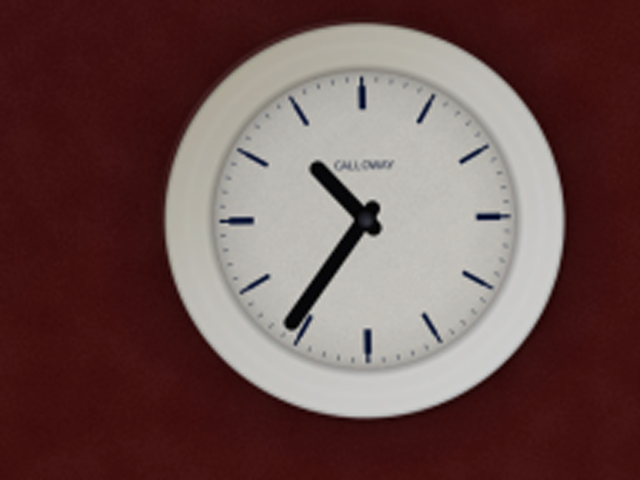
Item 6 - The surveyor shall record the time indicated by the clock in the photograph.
10:36
